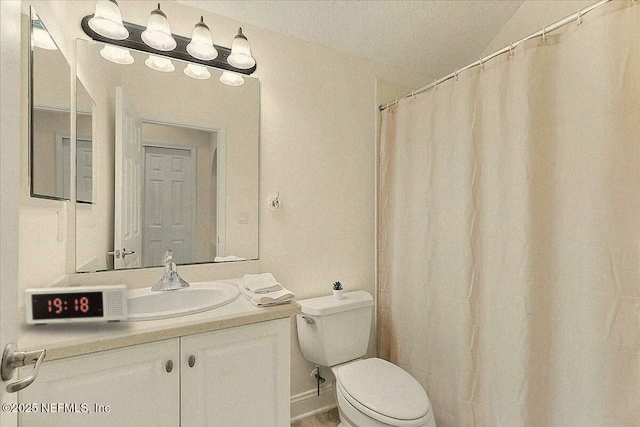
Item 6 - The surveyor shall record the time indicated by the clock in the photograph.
19:18
